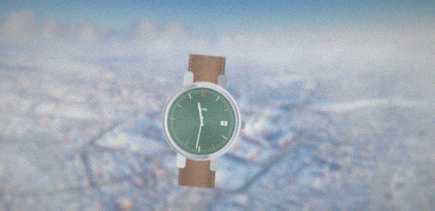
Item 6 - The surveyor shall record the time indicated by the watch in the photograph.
11:31
